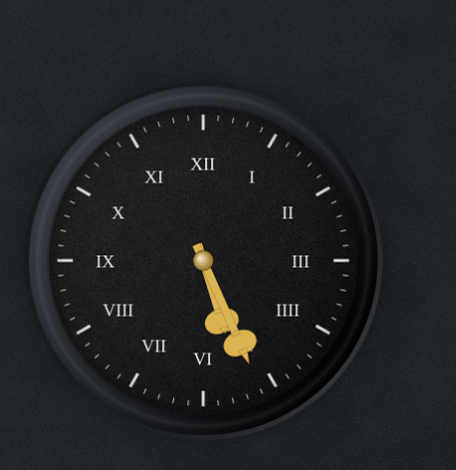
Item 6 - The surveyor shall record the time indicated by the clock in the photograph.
5:26
